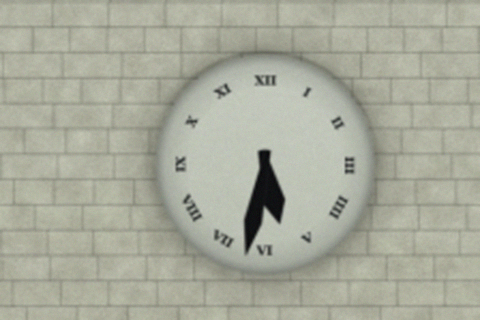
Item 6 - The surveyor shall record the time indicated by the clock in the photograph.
5:32
